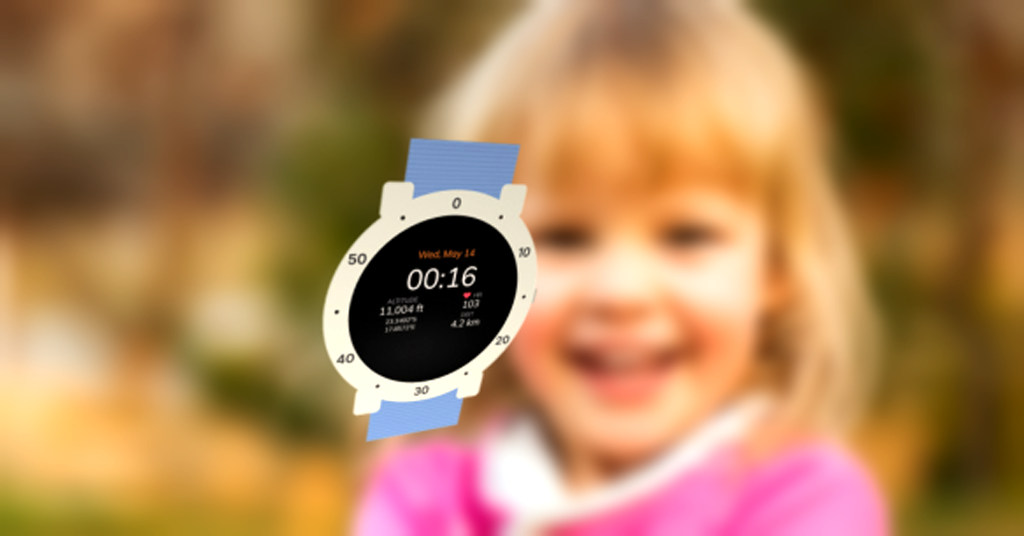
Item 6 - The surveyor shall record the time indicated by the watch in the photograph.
0:16
